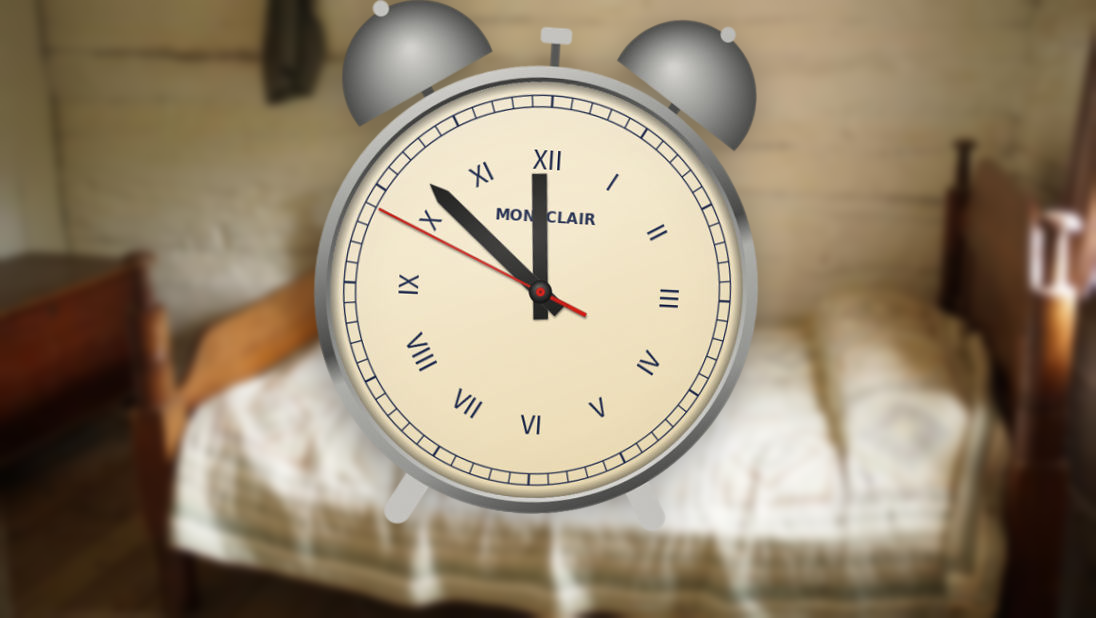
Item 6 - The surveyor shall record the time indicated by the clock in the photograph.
11:51:49
